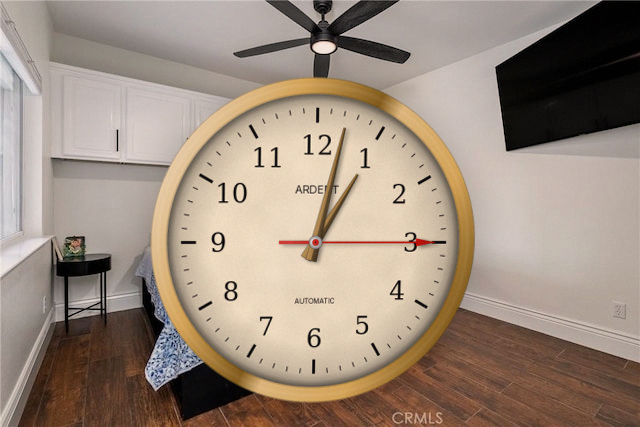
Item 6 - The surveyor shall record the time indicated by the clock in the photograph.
1:02:15
